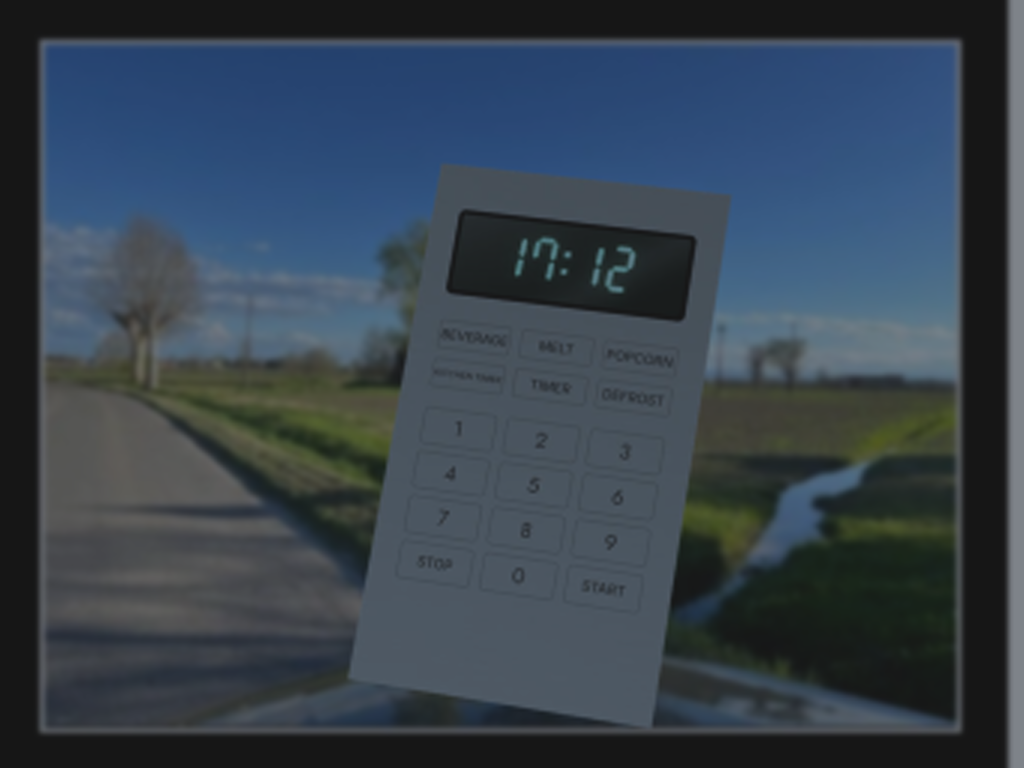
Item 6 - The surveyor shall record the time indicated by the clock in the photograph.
17:12
